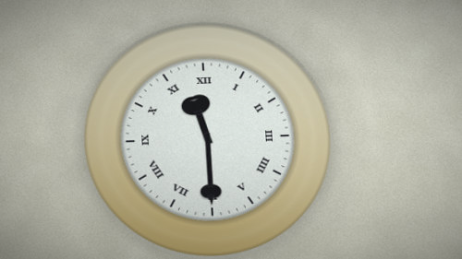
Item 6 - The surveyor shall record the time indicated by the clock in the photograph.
11:30
